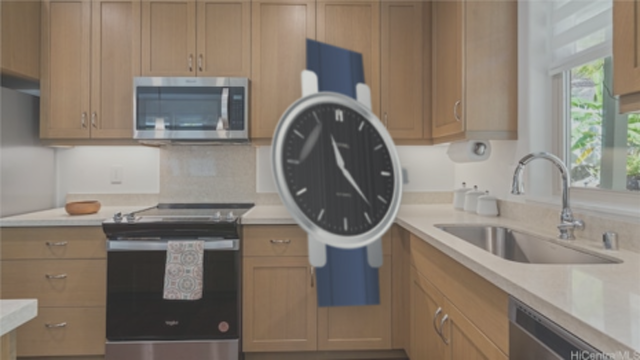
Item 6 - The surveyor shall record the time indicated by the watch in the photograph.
11:23
